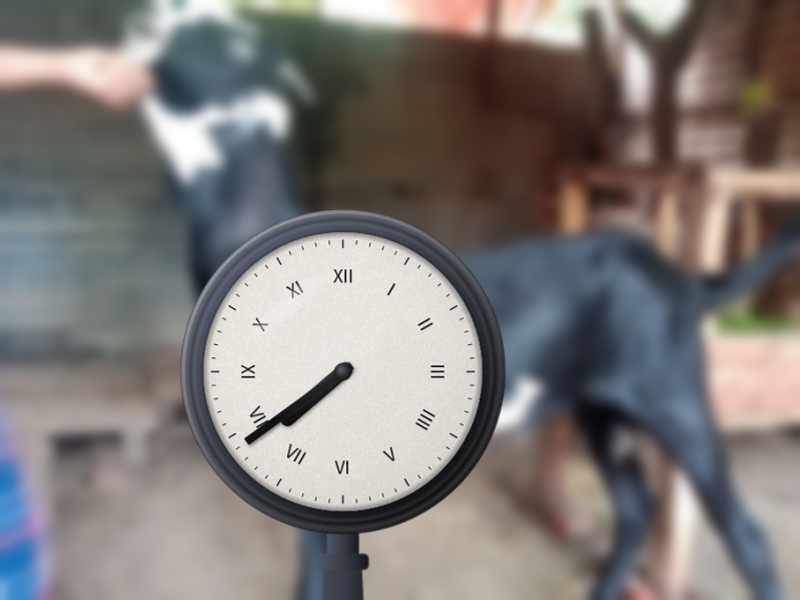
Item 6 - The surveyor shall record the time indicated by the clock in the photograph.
7:39
